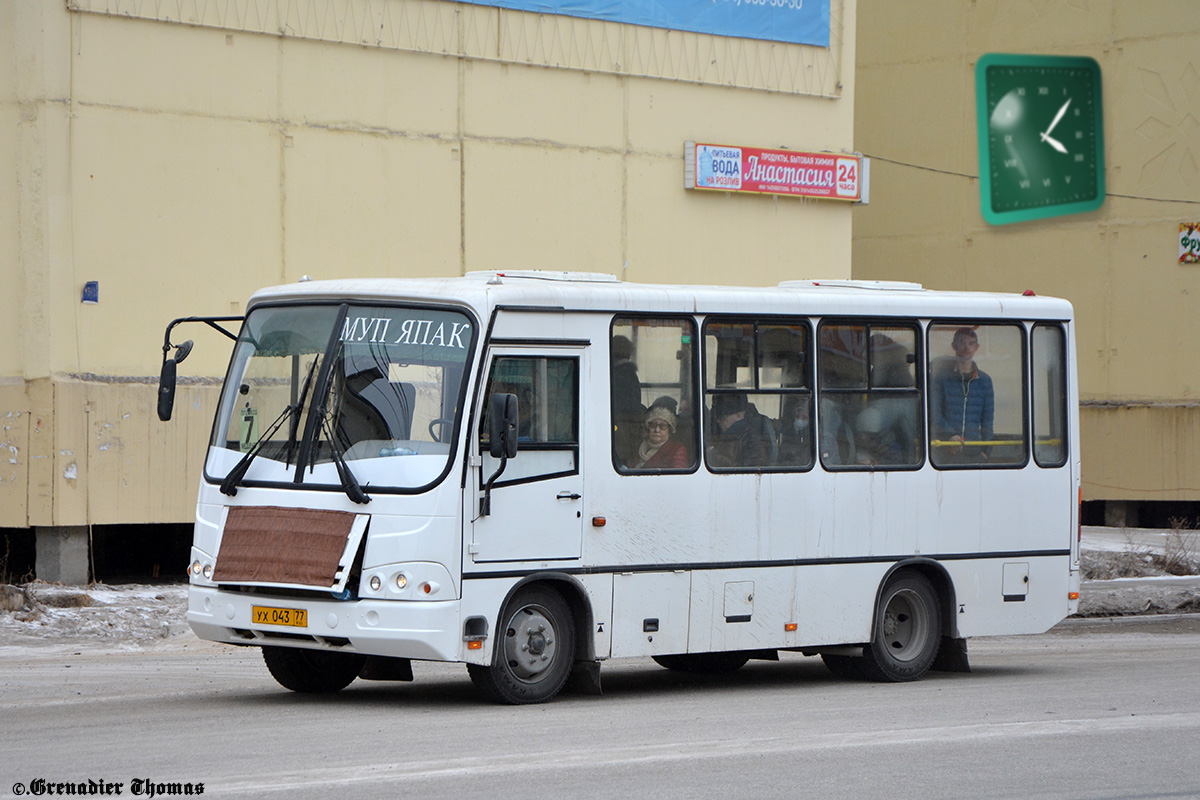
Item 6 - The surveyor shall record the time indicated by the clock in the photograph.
4:07
